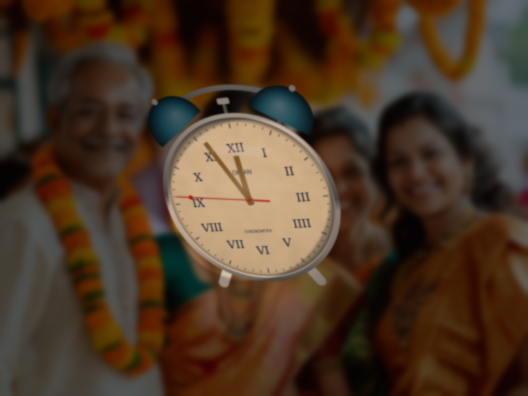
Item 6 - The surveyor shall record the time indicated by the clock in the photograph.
11:55:46
